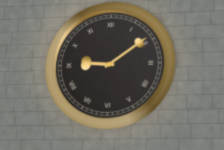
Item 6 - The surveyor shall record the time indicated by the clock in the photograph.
9:09
